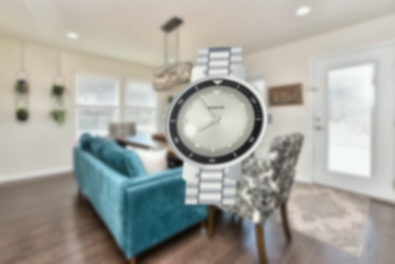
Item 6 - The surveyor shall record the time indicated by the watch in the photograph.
7:54
